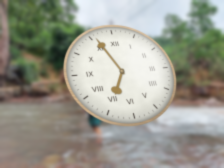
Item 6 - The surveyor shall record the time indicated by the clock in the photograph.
6:56
